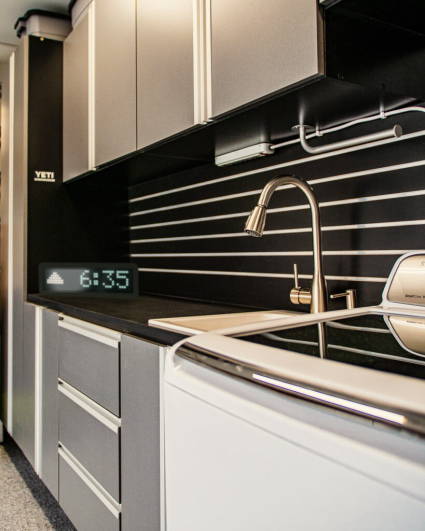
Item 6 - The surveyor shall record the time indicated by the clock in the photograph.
6:35
